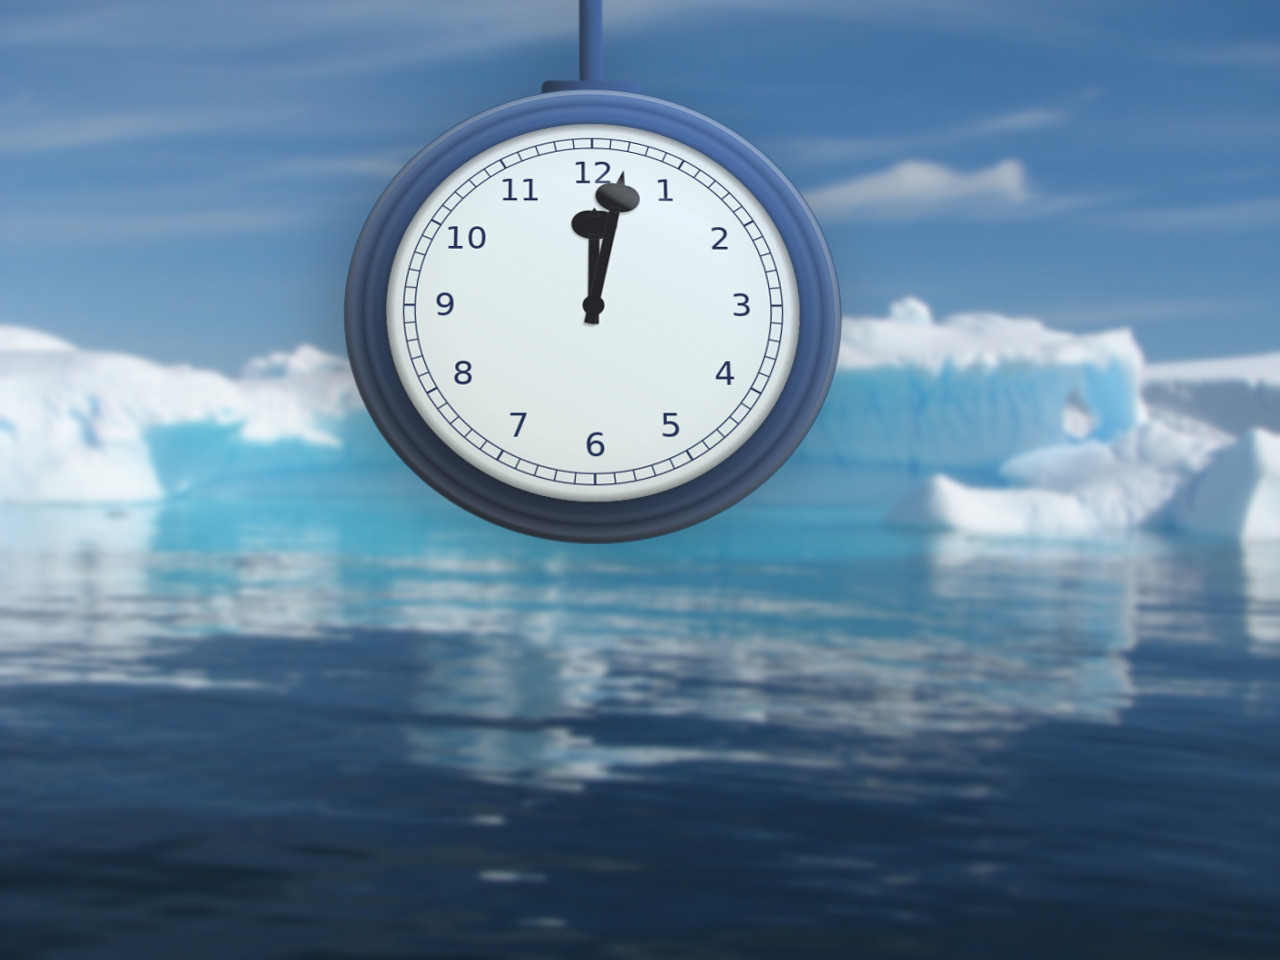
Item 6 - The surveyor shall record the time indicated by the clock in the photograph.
12:02
